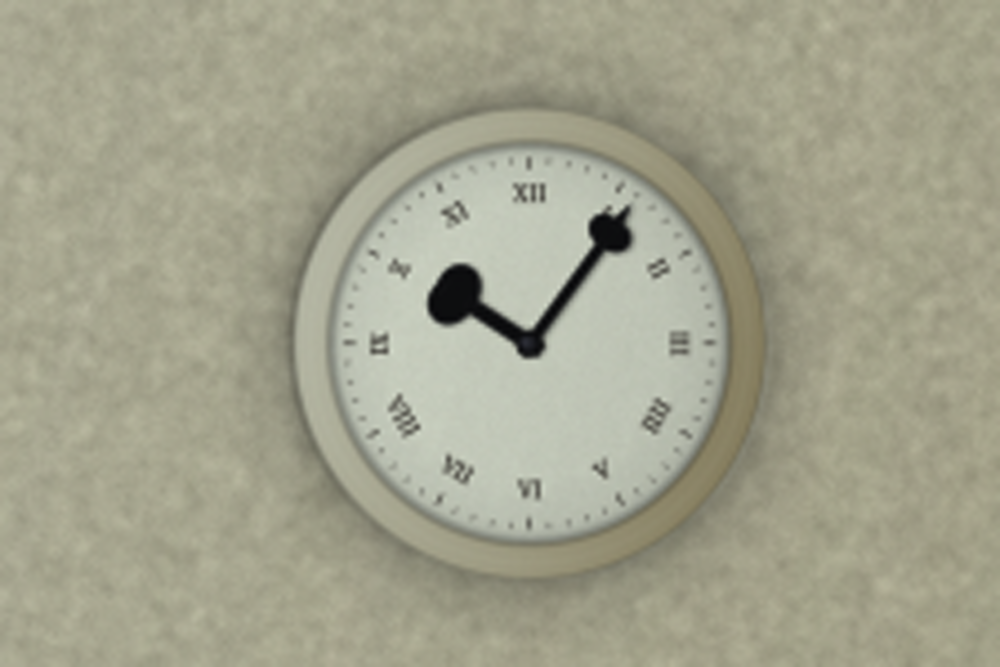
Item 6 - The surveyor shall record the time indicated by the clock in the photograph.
10:06
